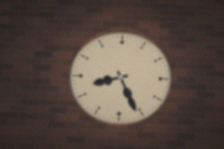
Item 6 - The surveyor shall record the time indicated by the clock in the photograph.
8:26
